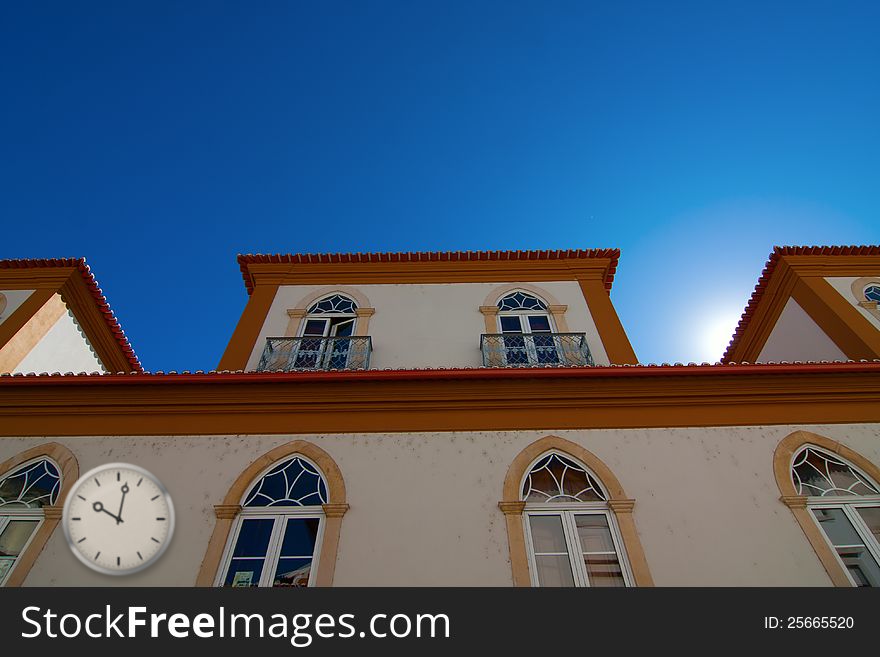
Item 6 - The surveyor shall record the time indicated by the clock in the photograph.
10:02
